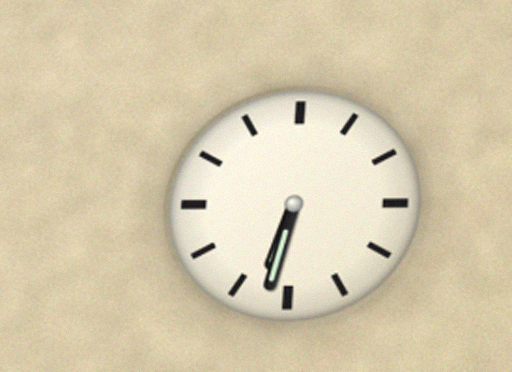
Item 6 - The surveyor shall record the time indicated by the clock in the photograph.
6:32
